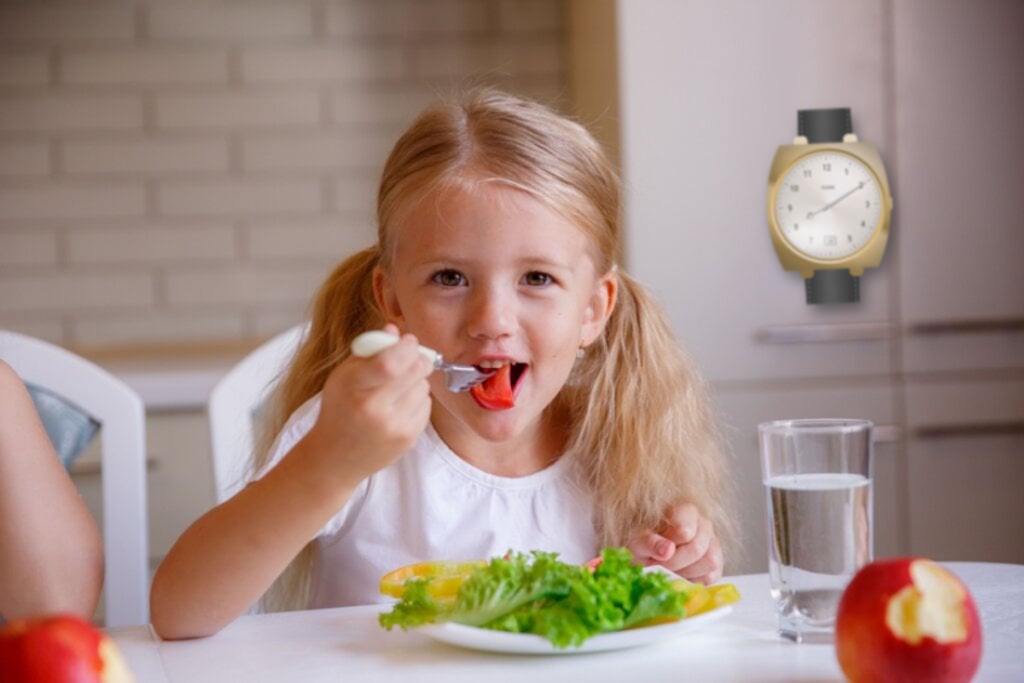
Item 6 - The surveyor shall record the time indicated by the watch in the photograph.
8:10
